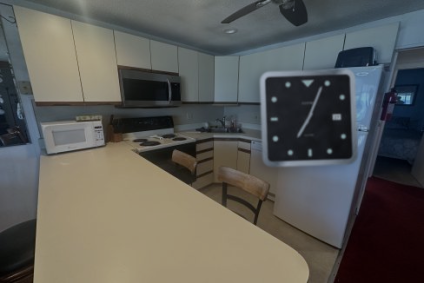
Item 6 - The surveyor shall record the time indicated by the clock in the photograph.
7:04
